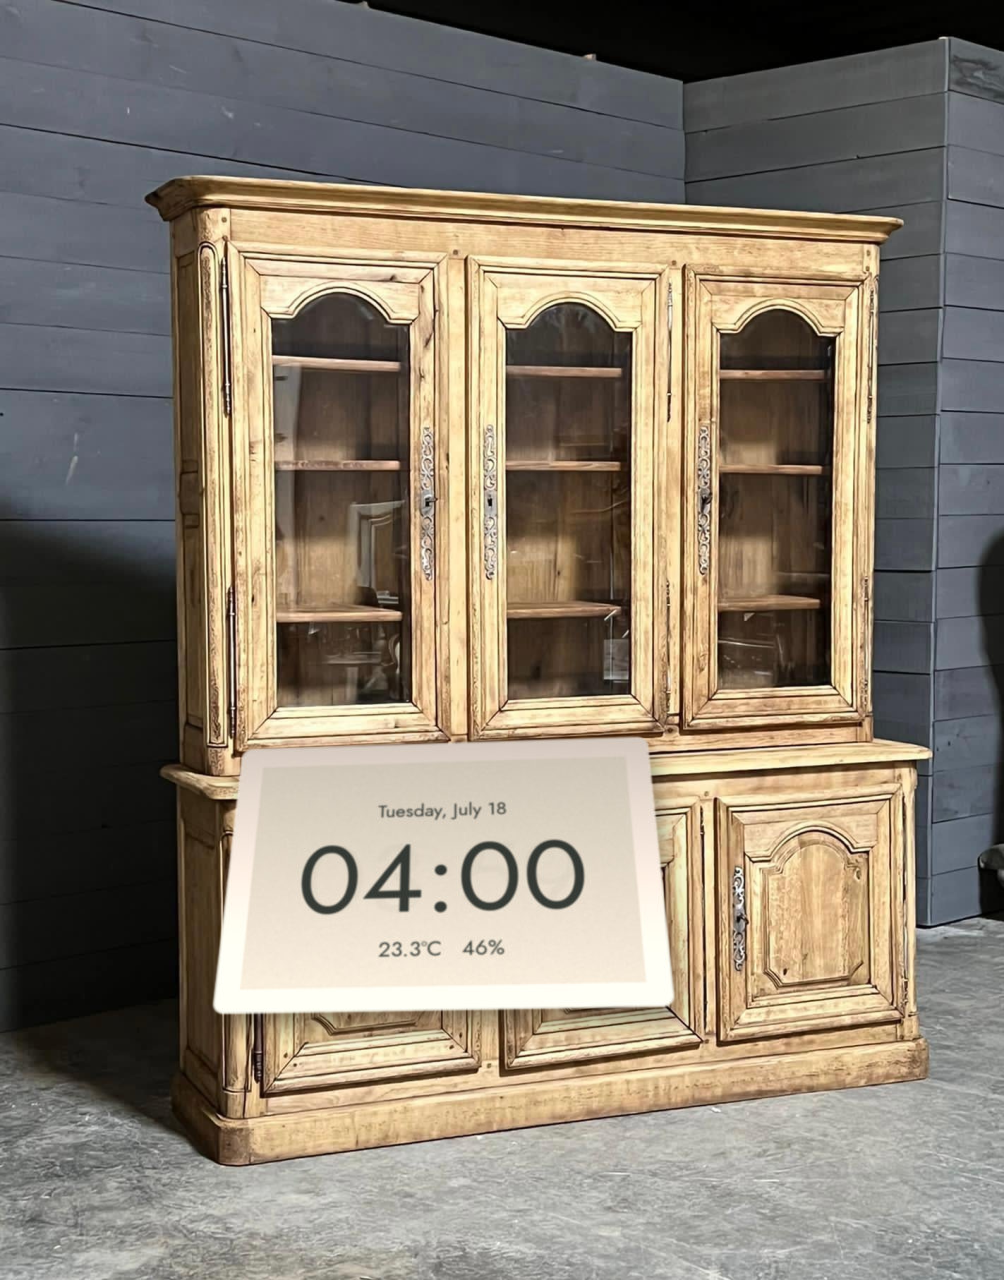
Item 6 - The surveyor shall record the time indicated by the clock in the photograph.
4:00
